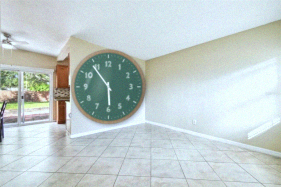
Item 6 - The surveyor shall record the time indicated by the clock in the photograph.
5:54
